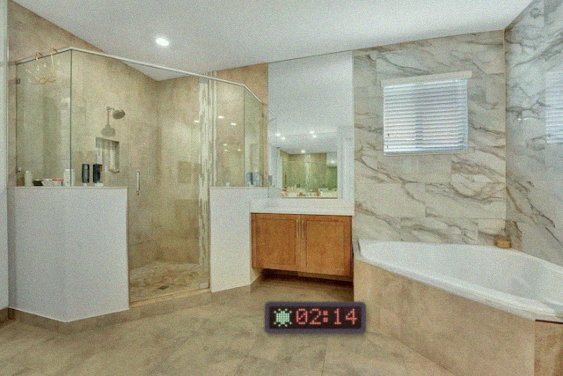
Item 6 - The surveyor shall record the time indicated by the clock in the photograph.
2:14
